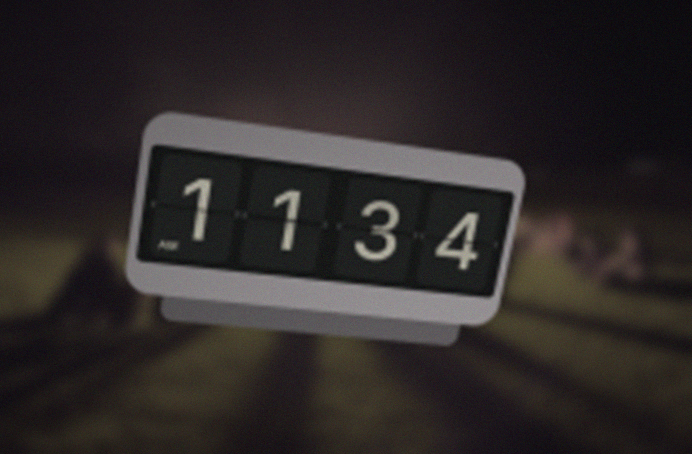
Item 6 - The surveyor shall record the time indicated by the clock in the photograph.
11:34
